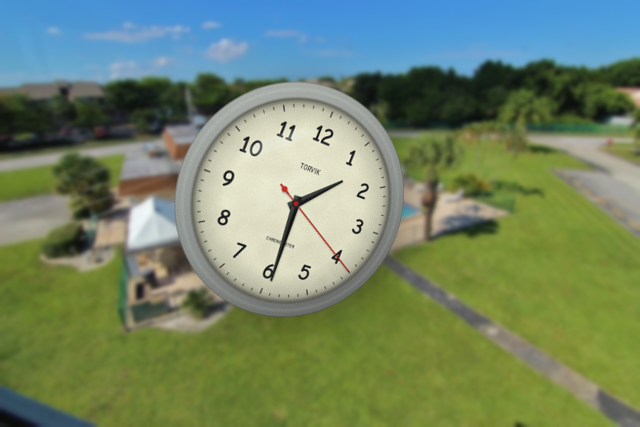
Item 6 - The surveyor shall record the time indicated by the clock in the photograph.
1:29:20
